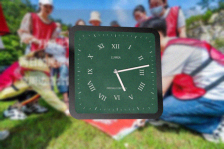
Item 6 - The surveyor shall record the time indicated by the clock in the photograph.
5:13
